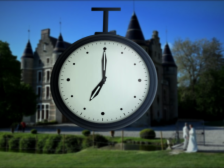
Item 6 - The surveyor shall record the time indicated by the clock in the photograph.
7:00
